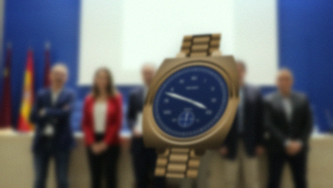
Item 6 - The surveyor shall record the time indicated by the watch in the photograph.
3:48
